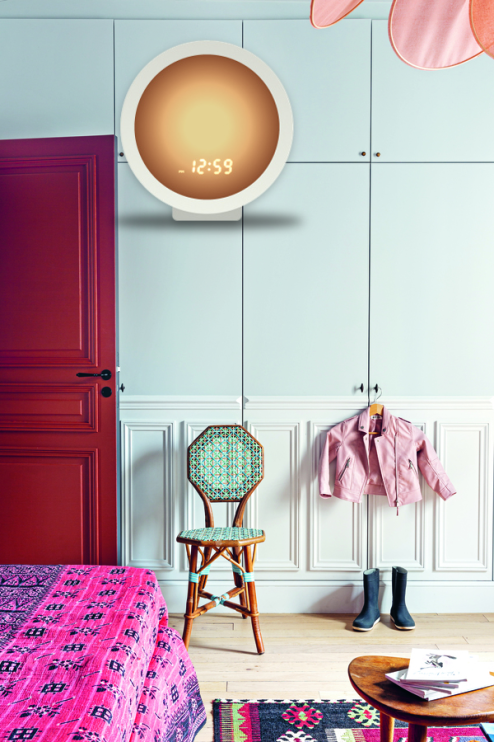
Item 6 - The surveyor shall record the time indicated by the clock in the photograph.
12:59
